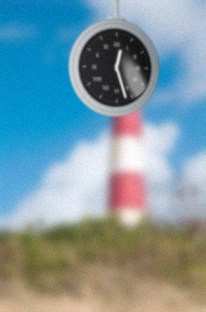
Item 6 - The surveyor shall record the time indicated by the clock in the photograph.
12:27
